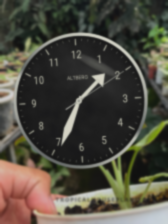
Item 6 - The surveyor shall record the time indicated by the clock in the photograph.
1:34:10
